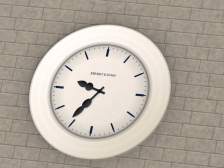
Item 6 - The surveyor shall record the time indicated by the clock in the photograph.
9:36
